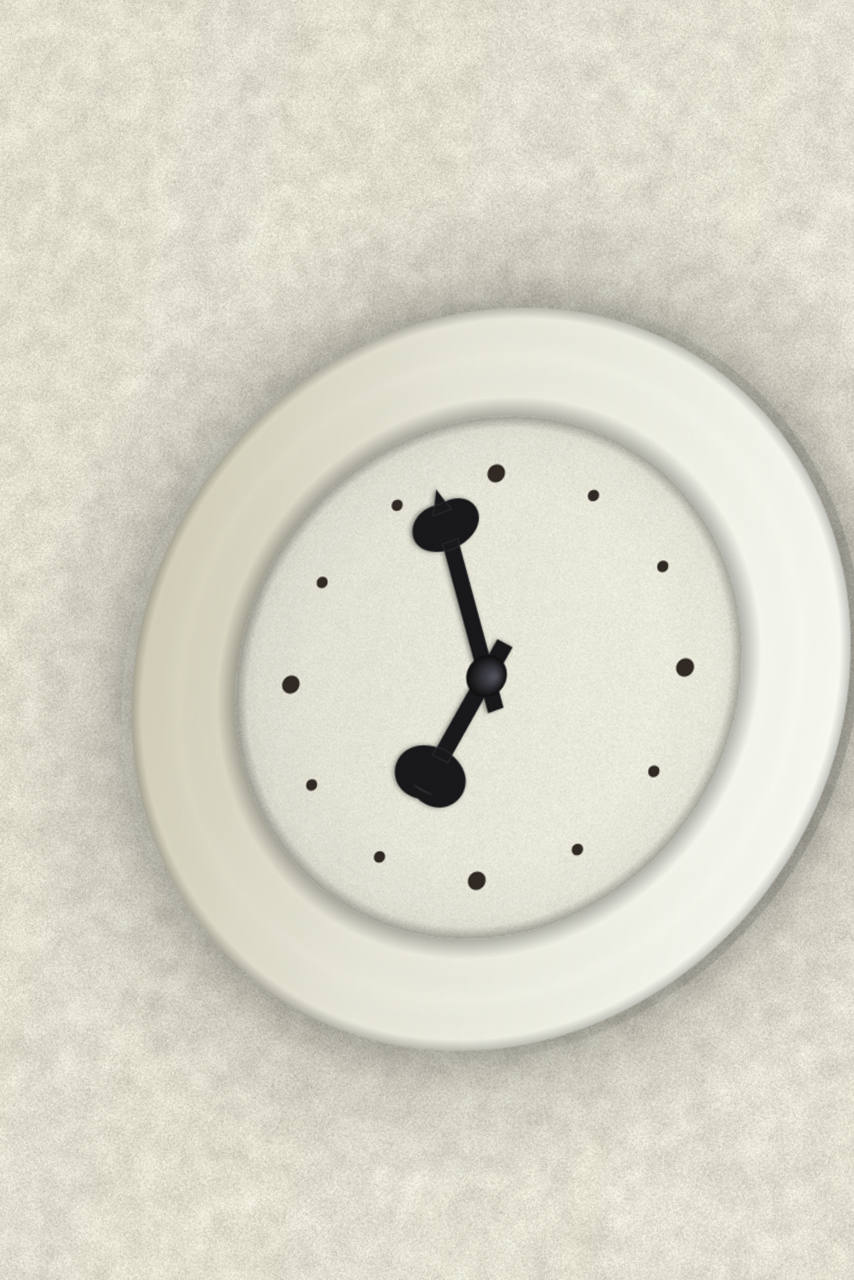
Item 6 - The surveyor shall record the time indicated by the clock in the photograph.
6:57
